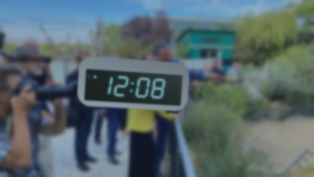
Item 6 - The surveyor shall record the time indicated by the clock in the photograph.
12:08
